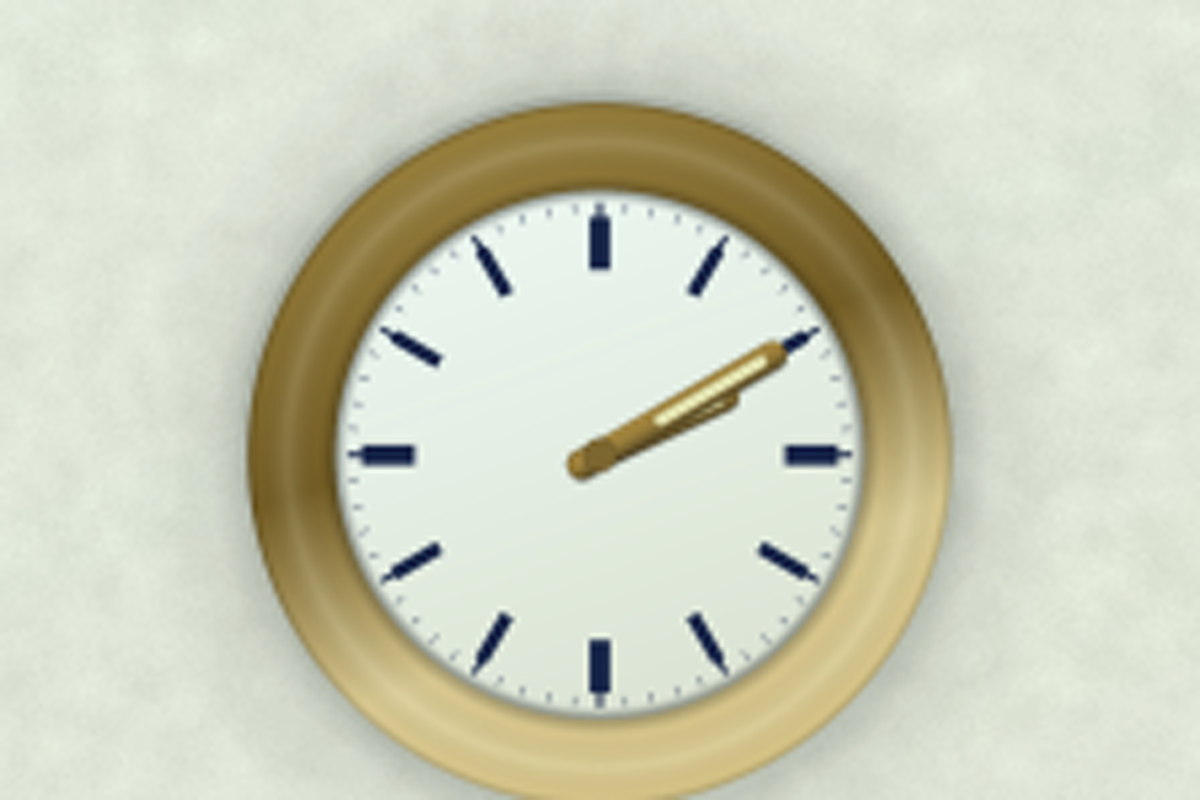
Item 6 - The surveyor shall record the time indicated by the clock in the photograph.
2:10
